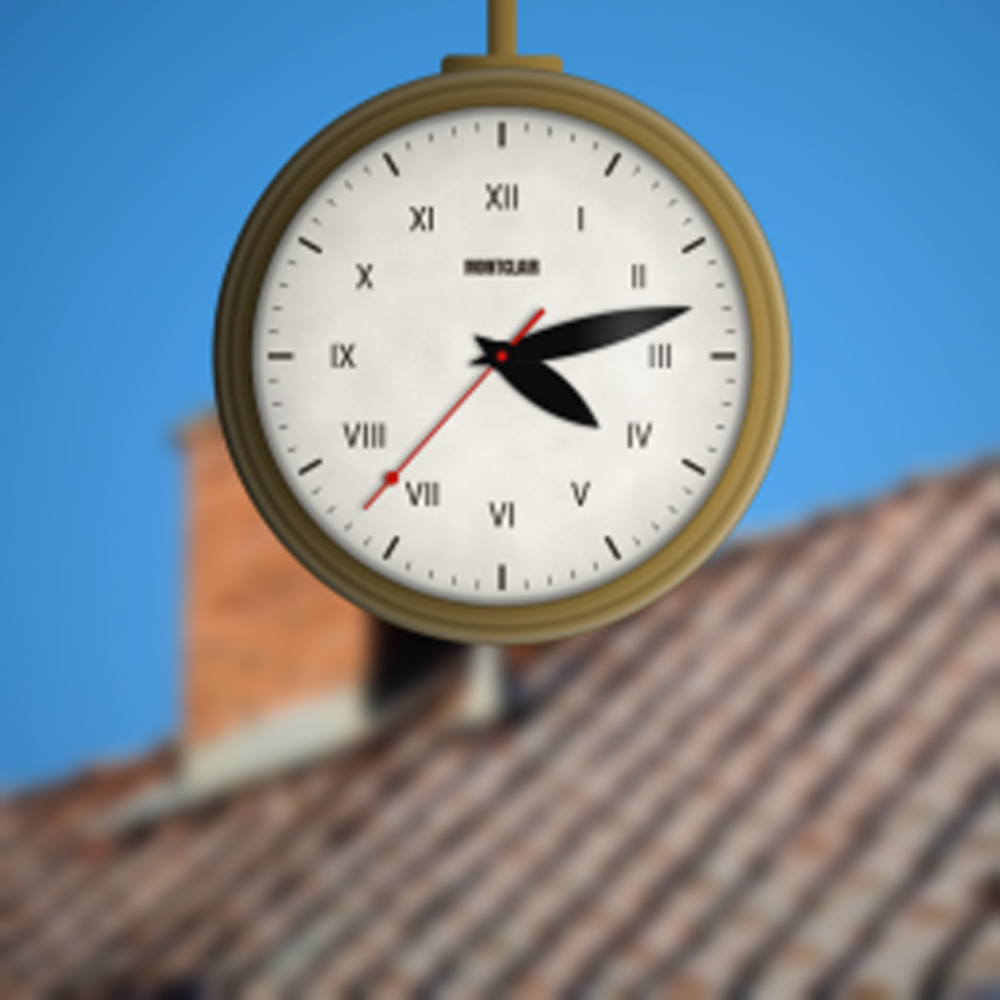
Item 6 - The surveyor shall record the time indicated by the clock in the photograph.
4:12:37
